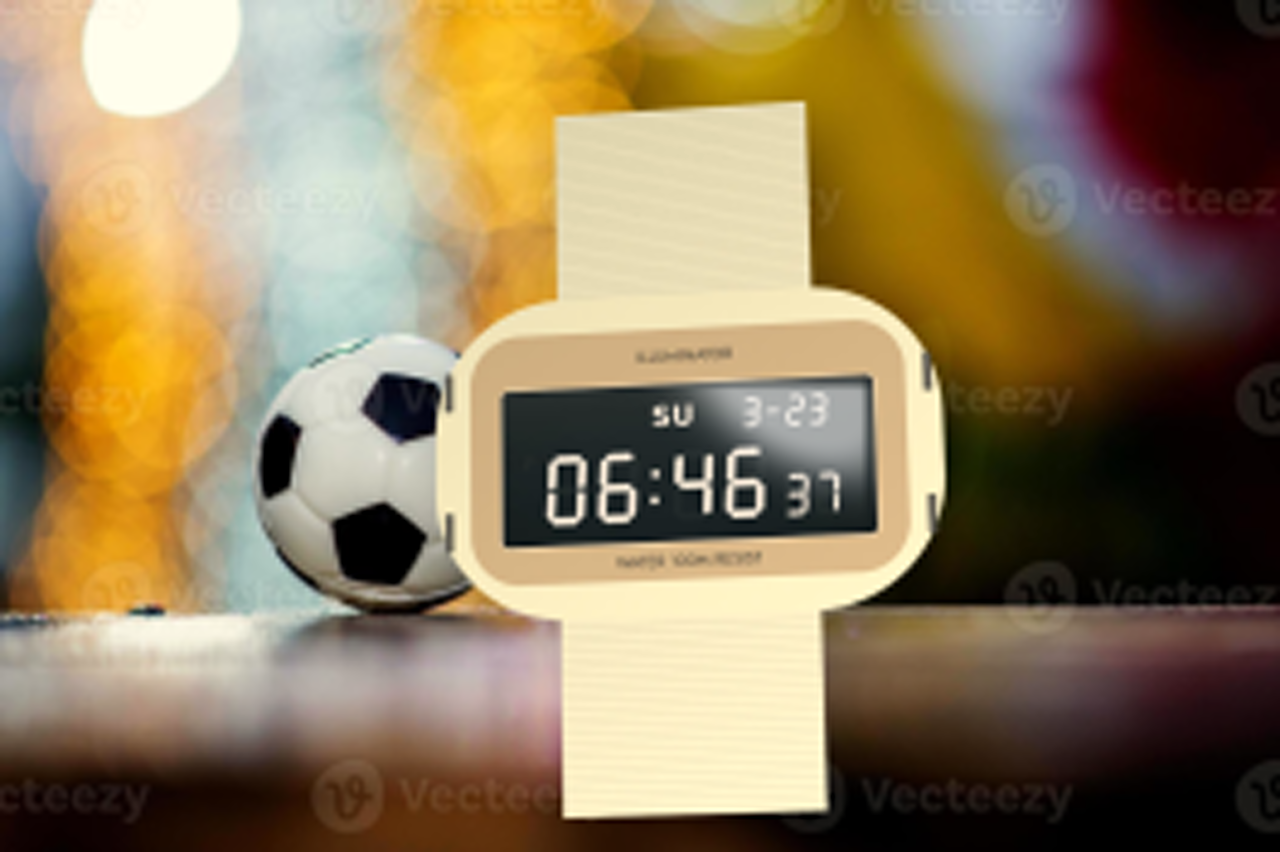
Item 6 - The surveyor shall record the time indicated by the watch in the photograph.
6:46:37
